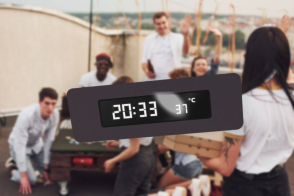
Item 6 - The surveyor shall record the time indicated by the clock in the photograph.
20:33
